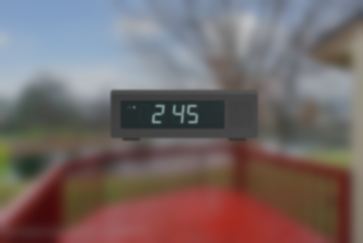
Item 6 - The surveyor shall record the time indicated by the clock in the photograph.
2:45
